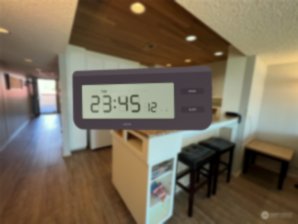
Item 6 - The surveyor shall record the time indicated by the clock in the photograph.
23:45
